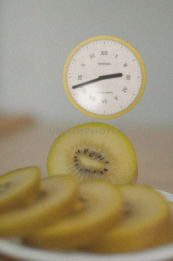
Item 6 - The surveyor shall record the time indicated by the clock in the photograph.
2:42
